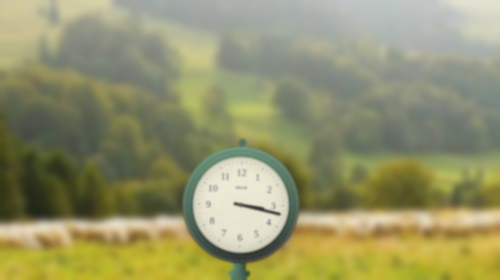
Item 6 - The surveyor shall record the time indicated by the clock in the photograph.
3:17
